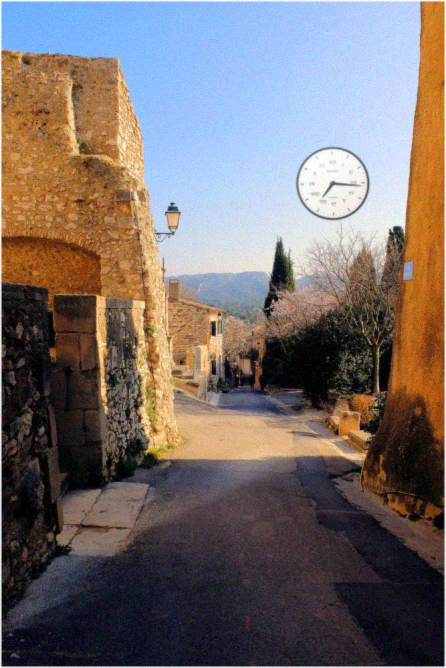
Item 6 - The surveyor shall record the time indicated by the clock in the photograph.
7:16
